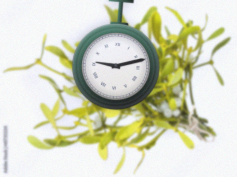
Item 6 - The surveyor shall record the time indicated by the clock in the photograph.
9:12
